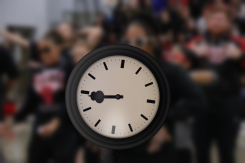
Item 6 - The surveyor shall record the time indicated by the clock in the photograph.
8:44
